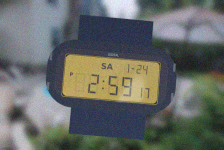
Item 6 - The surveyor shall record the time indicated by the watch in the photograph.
2:59:17
